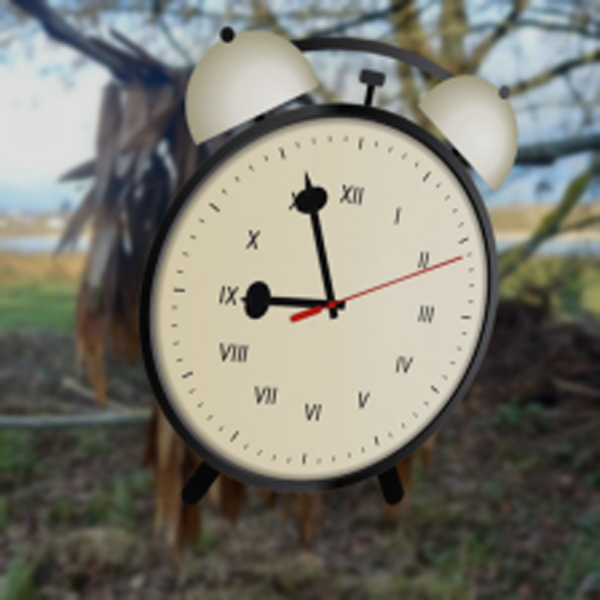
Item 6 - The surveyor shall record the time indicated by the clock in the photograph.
8:56:11
